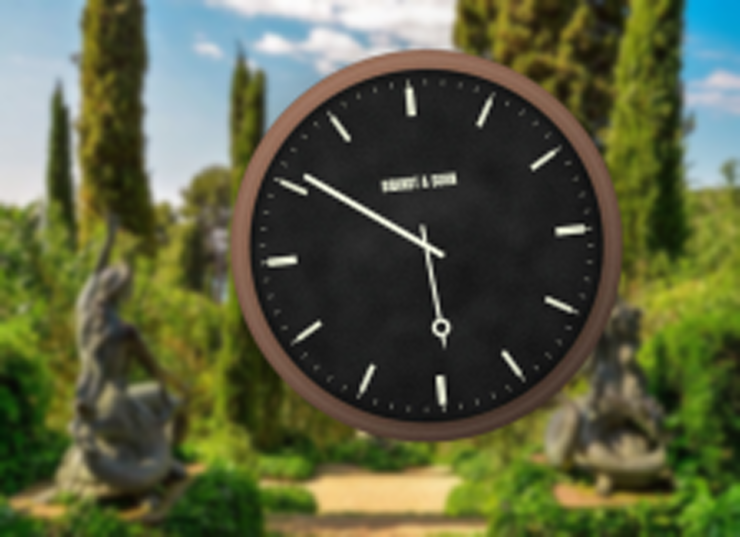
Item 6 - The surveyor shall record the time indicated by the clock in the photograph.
5:51
